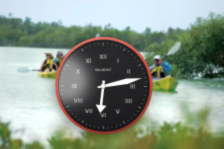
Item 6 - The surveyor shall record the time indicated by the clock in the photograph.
6:13
